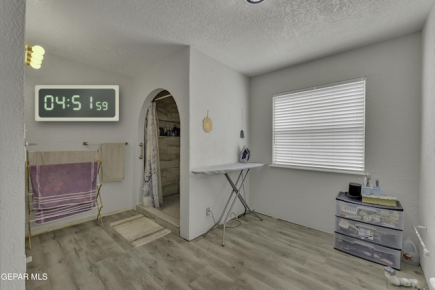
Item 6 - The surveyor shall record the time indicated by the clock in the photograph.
4:51:59
